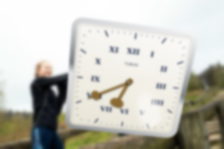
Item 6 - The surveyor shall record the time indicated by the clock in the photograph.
6:40
